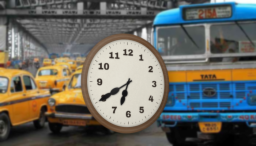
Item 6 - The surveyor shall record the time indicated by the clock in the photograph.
6:40
